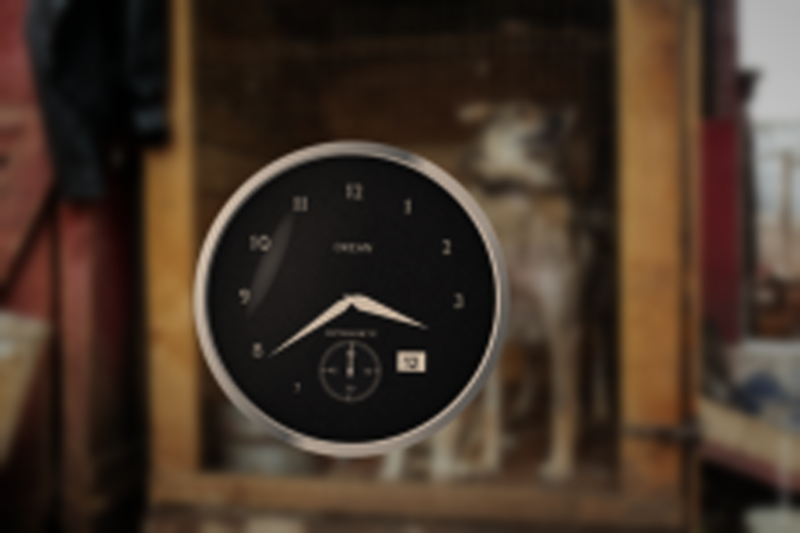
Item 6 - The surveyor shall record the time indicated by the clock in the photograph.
3:39
